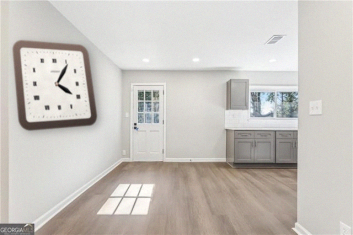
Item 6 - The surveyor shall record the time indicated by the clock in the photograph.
4:06
